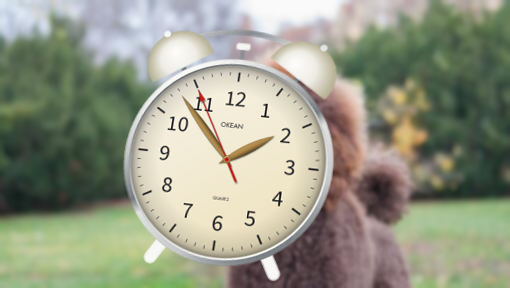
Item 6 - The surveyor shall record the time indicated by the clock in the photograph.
1:52:55
